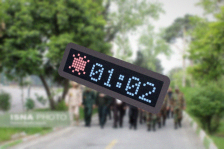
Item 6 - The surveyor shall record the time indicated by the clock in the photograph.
1:02
